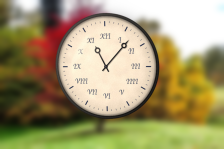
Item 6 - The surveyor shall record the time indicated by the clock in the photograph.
11:07
